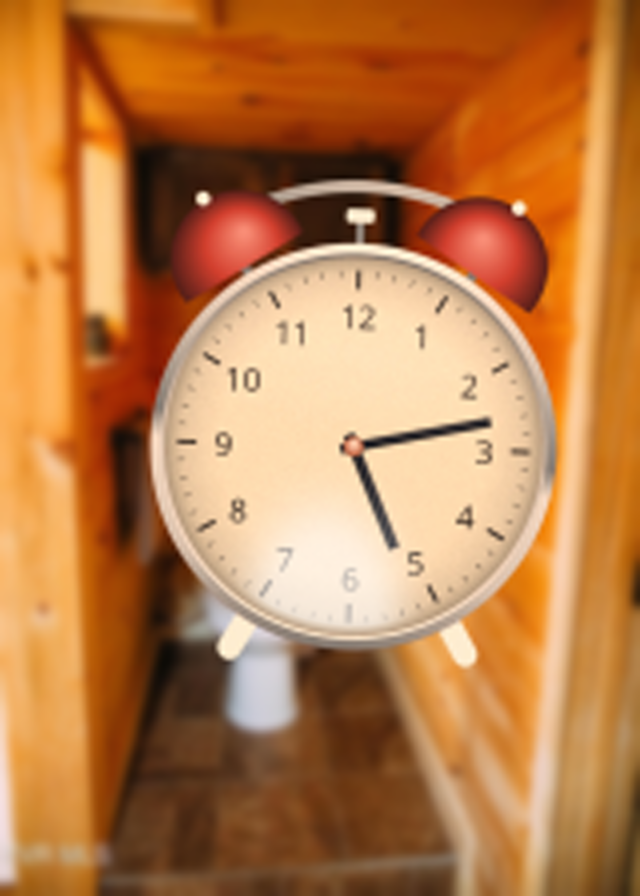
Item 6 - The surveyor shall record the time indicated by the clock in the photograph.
5:13
